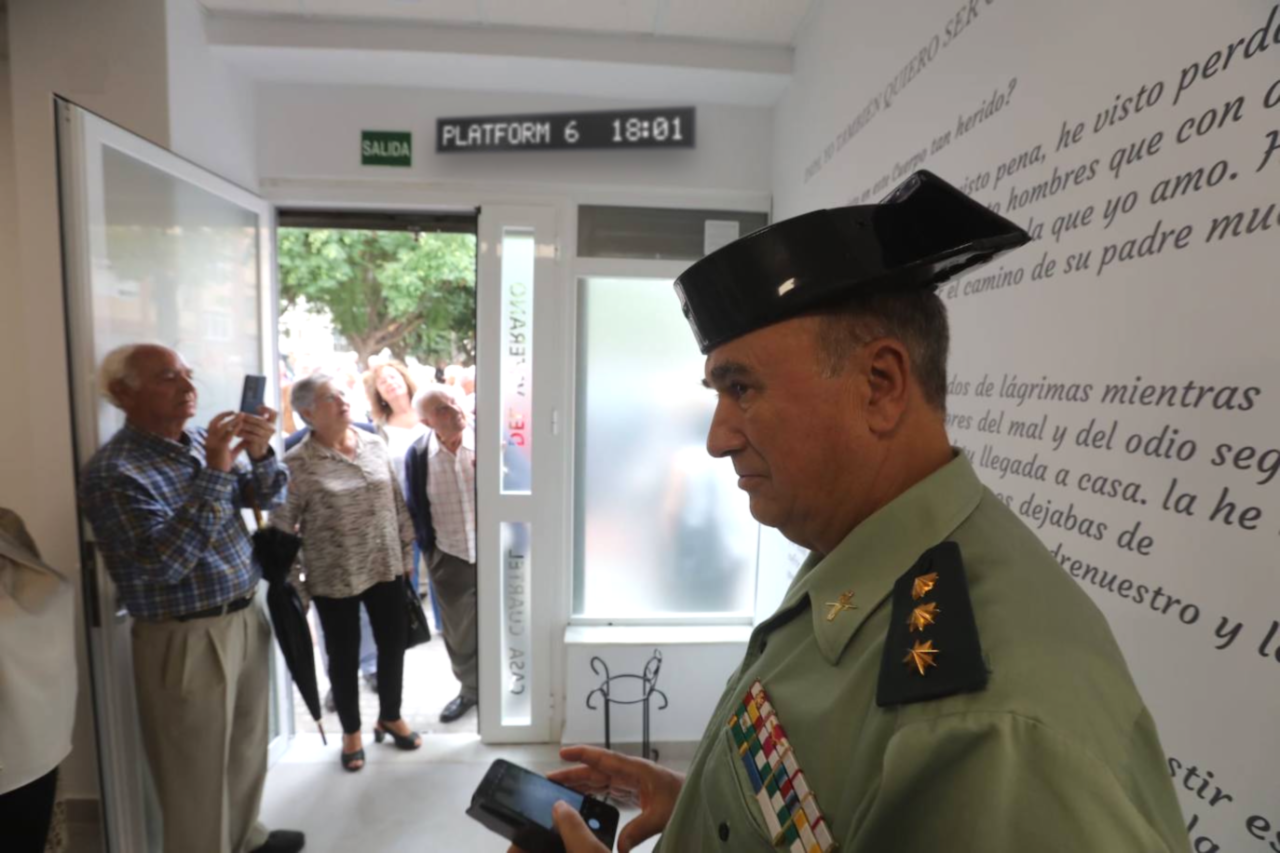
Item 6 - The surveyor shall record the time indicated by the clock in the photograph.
18:01
